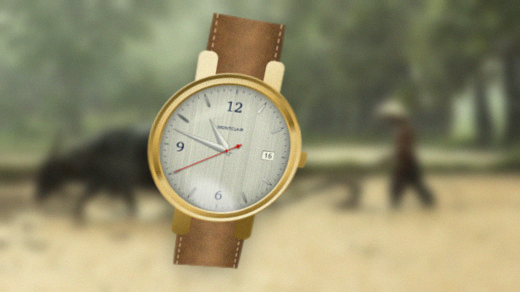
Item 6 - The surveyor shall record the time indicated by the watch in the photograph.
10:47:40
